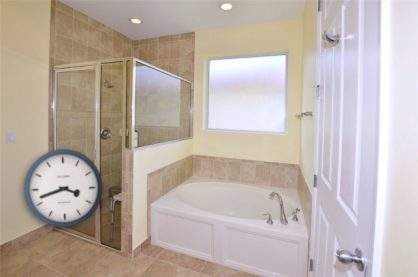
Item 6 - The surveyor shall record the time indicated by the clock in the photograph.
3:42
